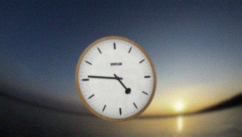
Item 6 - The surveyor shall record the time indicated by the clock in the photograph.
4:46
